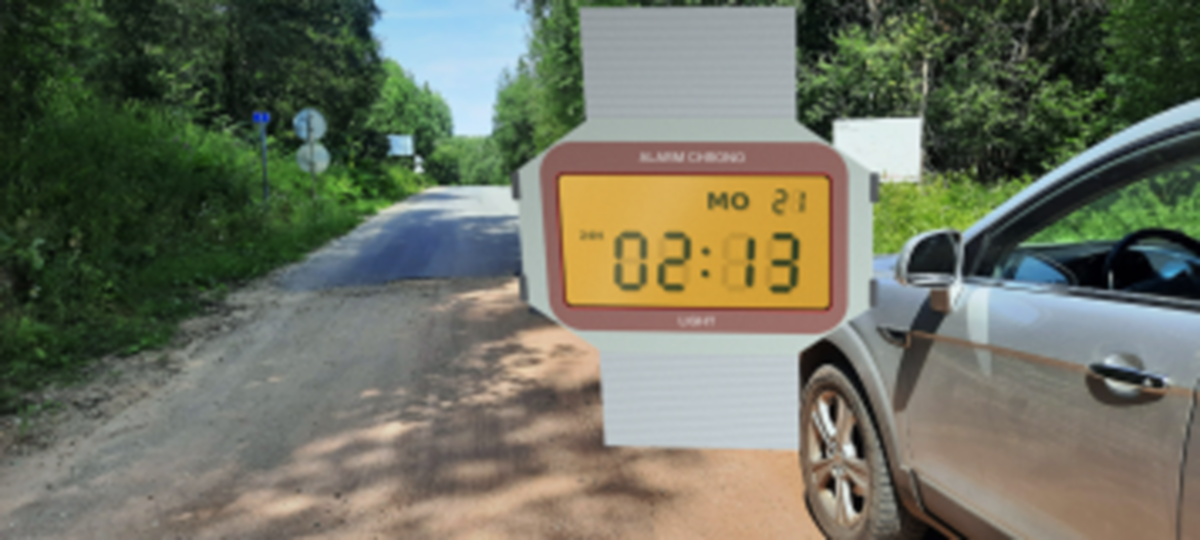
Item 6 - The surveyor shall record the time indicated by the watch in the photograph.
2:13
